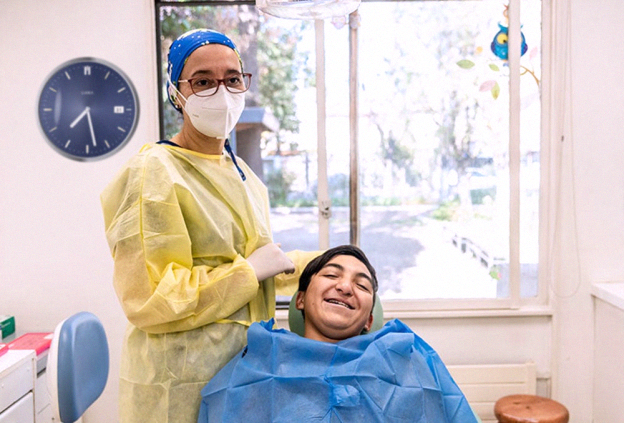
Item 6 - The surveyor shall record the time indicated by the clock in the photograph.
7:28
